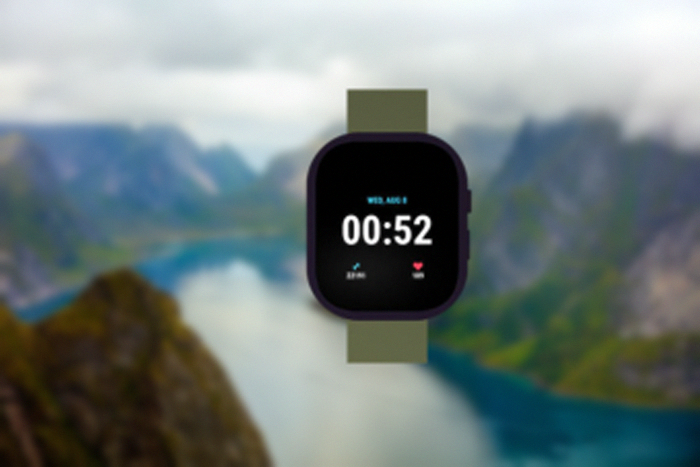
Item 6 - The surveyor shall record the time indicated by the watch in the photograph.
0:52
